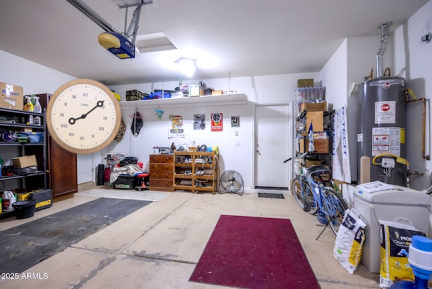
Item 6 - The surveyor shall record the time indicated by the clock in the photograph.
8:08
